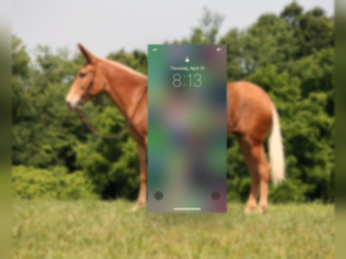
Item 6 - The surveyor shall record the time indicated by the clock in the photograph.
8:13
